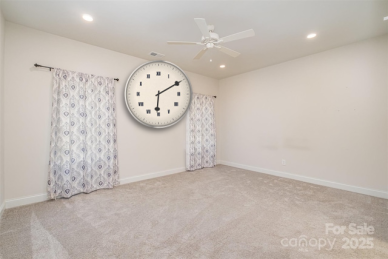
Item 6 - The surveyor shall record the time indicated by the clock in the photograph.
6:10
